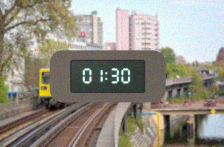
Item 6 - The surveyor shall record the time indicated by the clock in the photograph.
1:30
